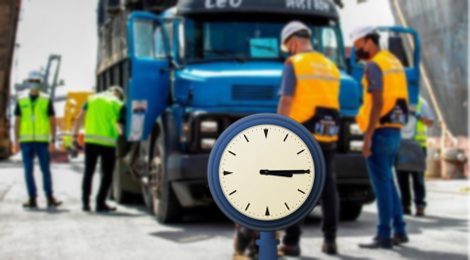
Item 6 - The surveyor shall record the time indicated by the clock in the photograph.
3:15
